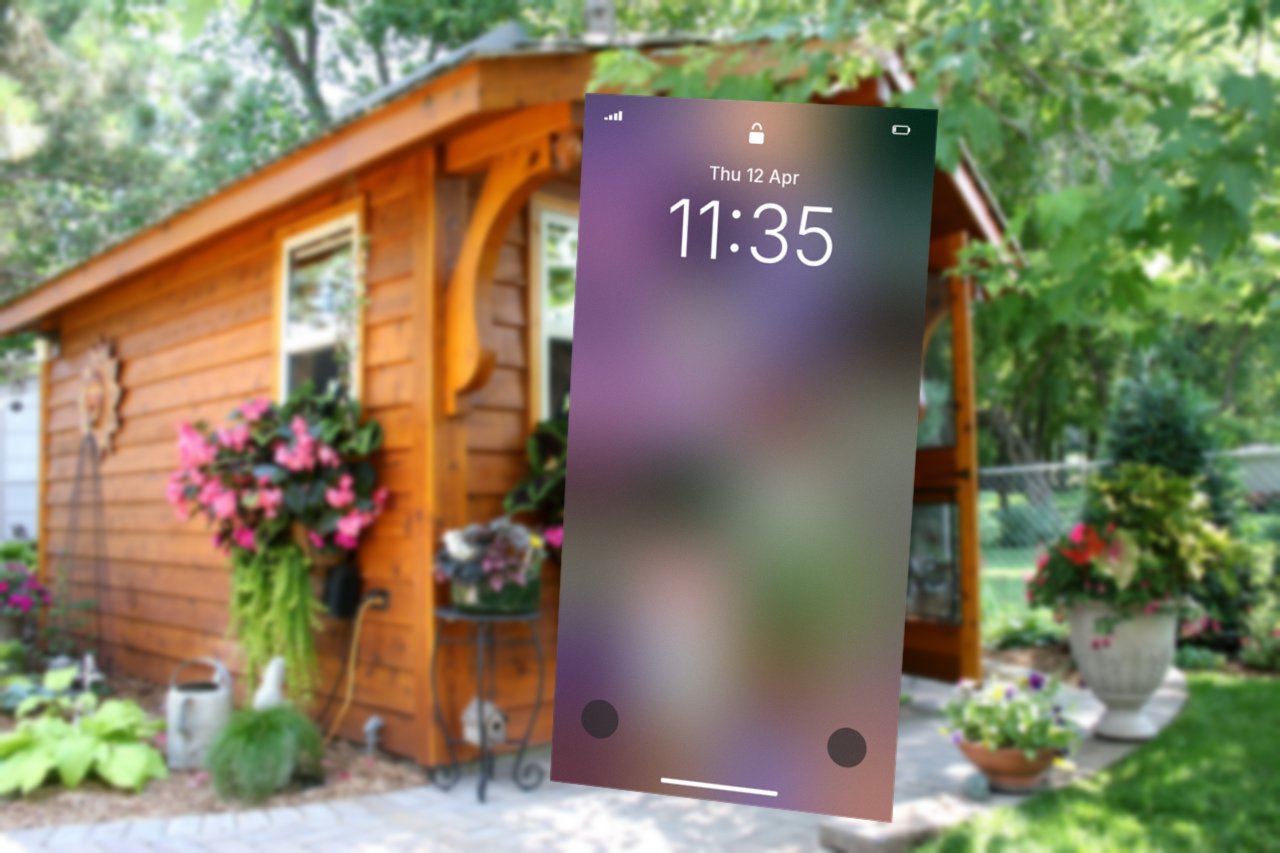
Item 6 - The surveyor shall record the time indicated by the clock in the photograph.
11:35
